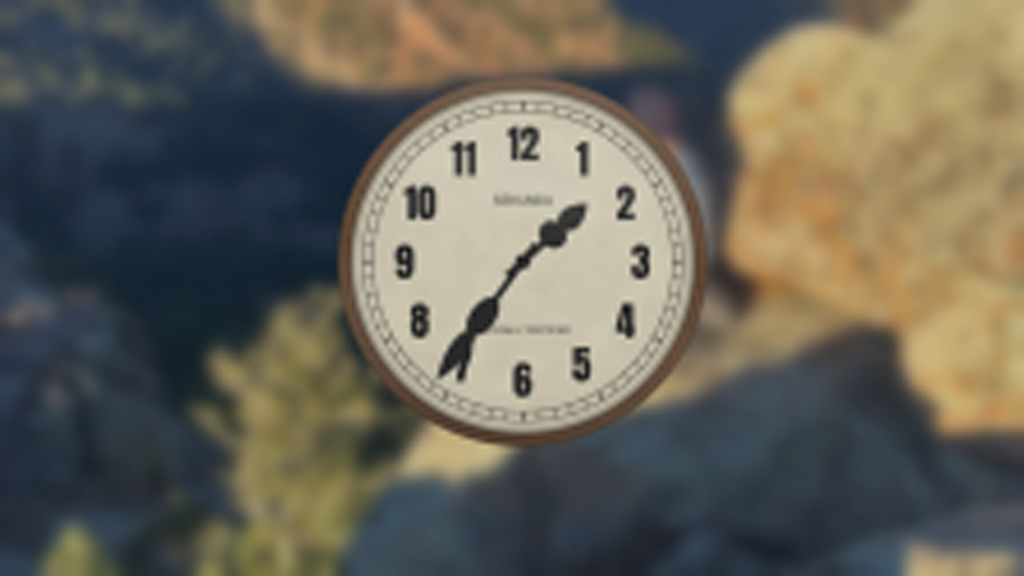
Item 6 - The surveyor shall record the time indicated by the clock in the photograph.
1:36
